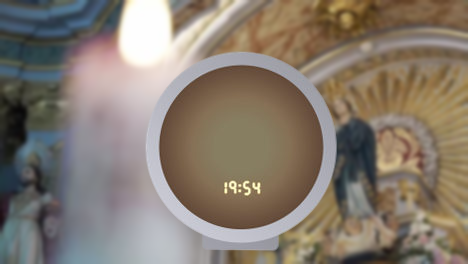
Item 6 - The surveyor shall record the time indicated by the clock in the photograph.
19:54
